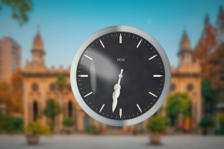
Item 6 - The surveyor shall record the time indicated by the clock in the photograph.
6:32
